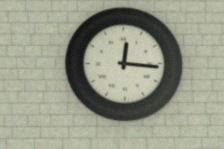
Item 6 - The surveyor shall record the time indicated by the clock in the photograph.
12:16
